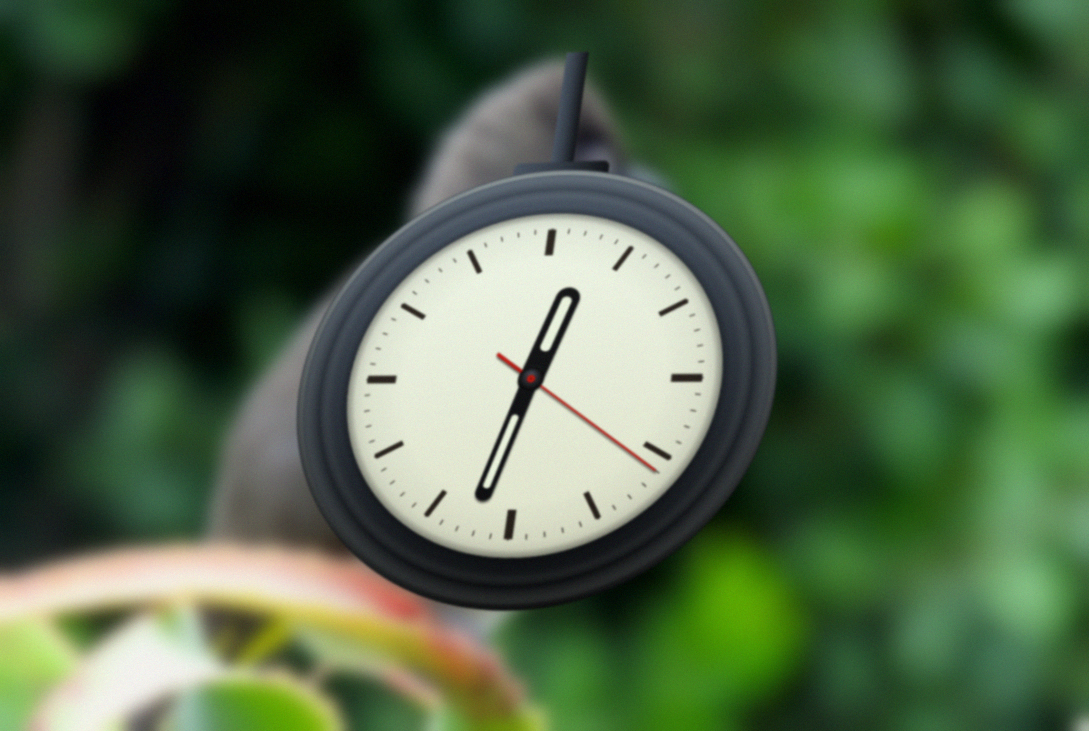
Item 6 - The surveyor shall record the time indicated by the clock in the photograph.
12:32:21
